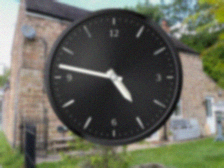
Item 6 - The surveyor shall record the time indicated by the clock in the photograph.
4:47
